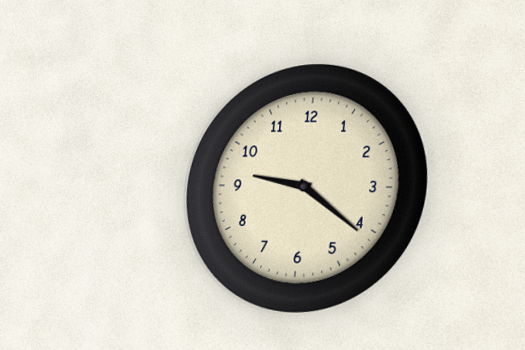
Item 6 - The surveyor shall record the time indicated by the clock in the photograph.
9:21
